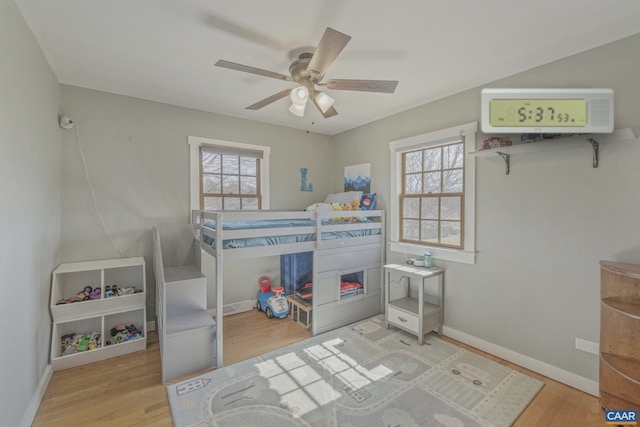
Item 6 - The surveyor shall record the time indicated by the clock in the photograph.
5:37
